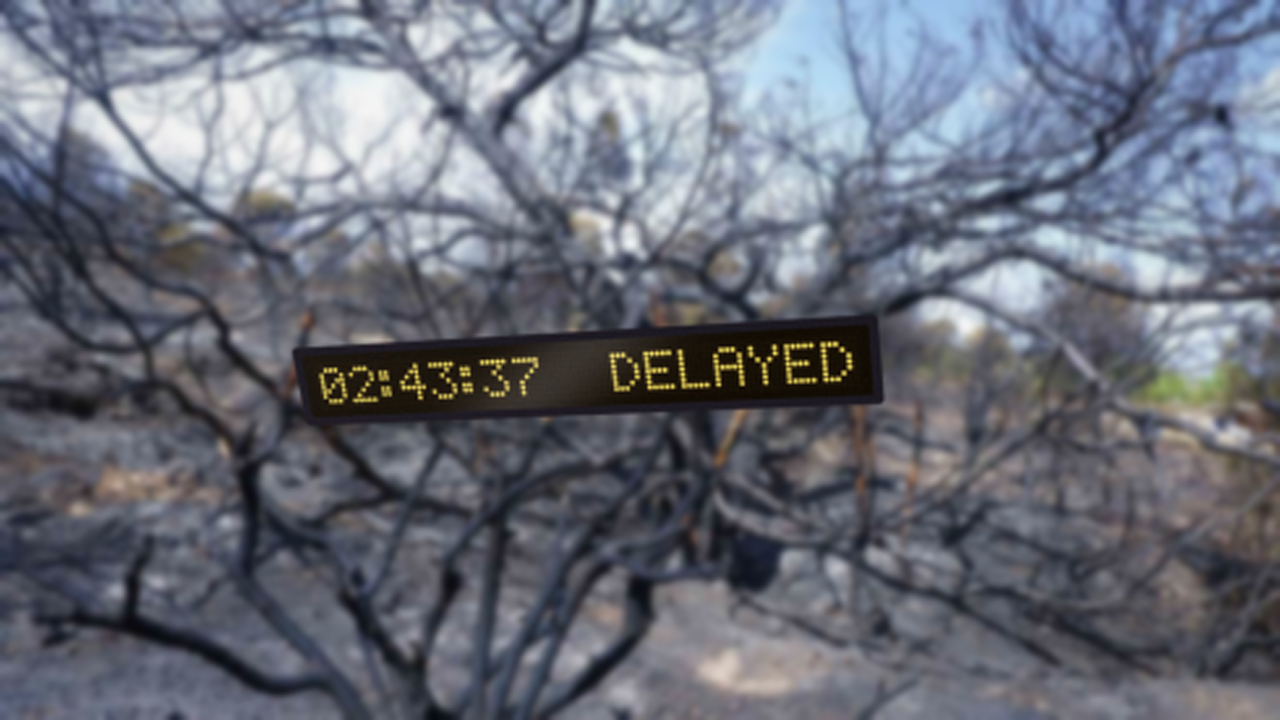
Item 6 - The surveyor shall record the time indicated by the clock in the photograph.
2:43:37
